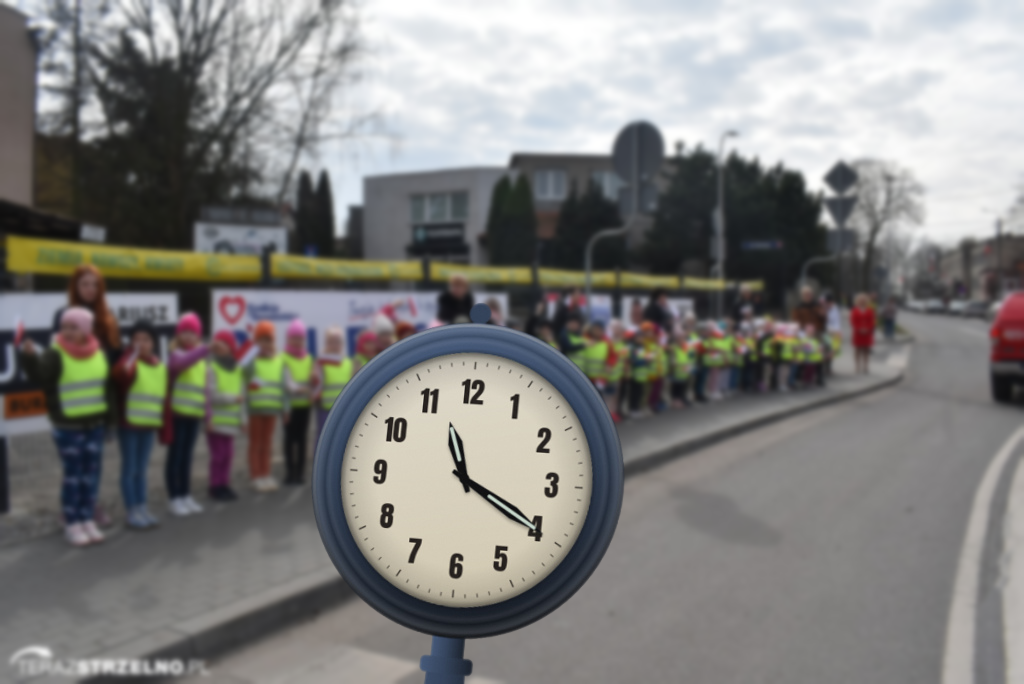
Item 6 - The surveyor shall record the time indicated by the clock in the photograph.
11:20
